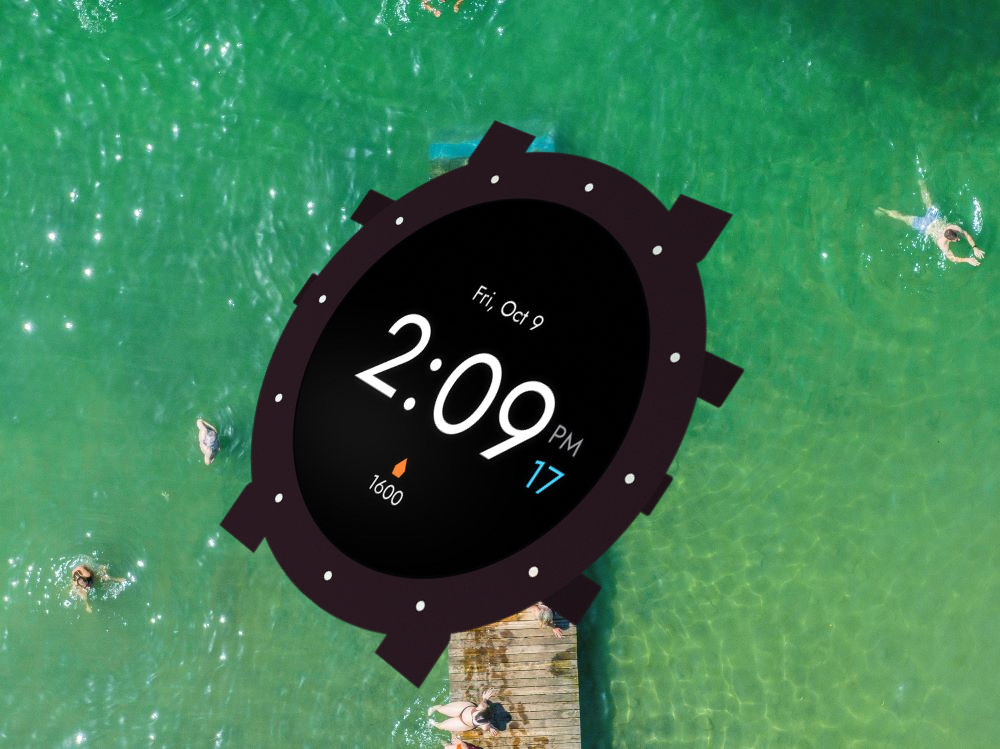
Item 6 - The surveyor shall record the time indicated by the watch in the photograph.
2:09:17
